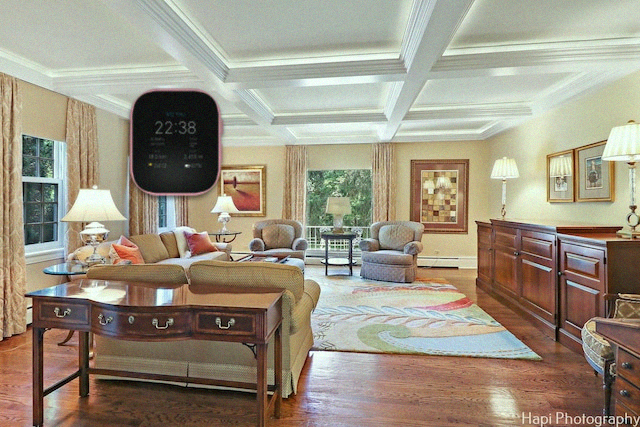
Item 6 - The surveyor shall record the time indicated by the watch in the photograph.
22:38
